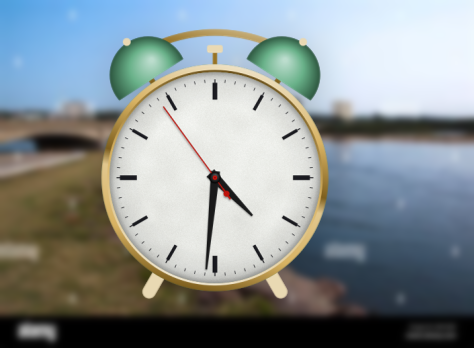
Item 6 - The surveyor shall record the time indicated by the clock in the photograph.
4:30:54
